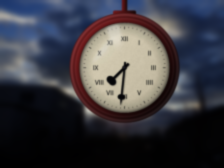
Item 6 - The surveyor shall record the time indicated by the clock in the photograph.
7:31
